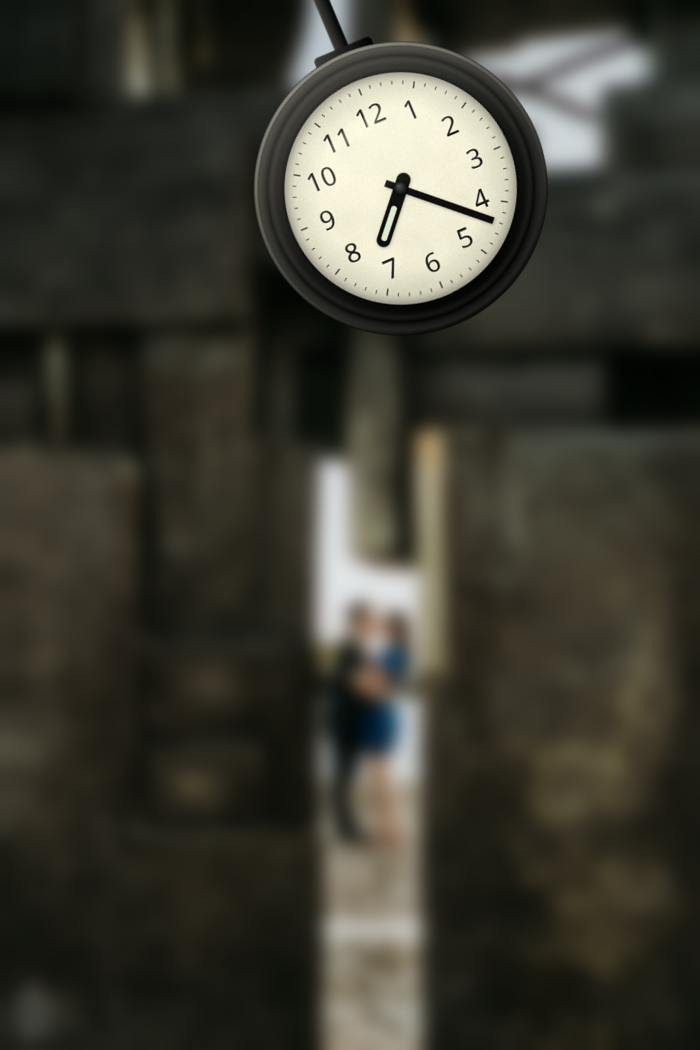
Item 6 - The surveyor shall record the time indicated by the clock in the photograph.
7:22
